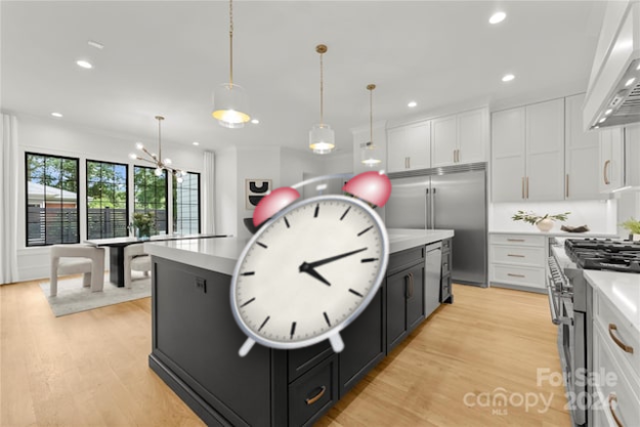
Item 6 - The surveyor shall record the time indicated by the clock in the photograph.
4:13
